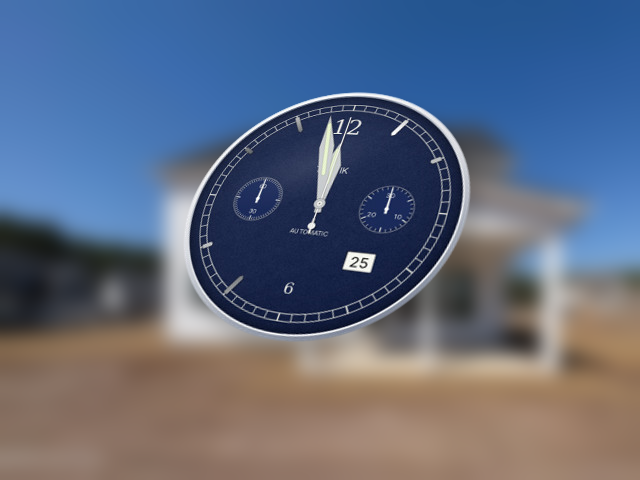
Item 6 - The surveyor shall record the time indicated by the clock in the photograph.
11:58
